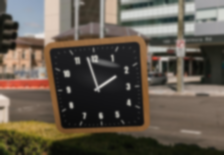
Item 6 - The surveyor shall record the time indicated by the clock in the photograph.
1:58
